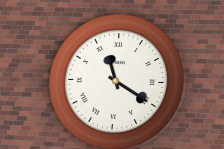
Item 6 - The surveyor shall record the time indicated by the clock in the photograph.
11:20
